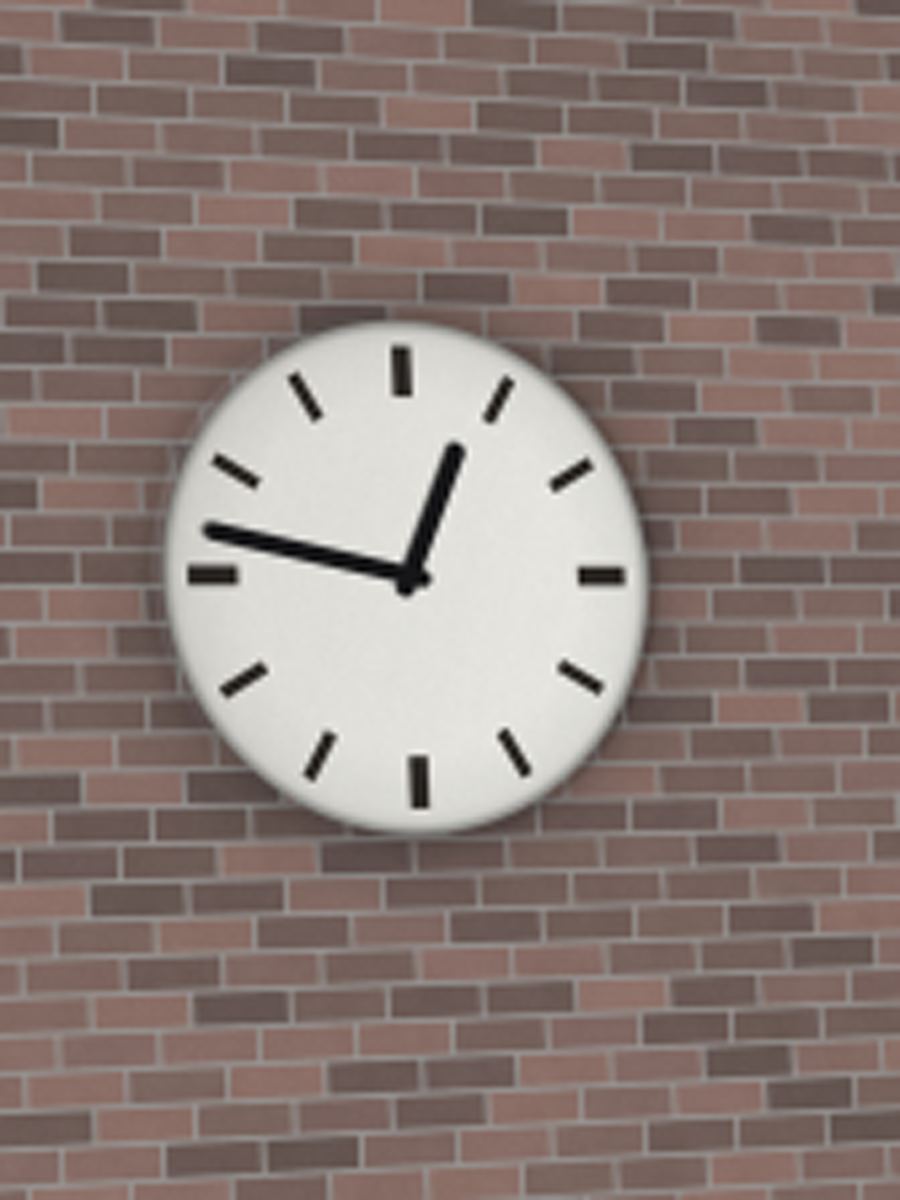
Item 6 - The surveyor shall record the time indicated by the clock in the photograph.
12:47
